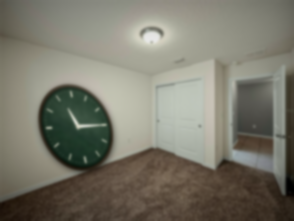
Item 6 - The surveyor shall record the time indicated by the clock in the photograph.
11:15
